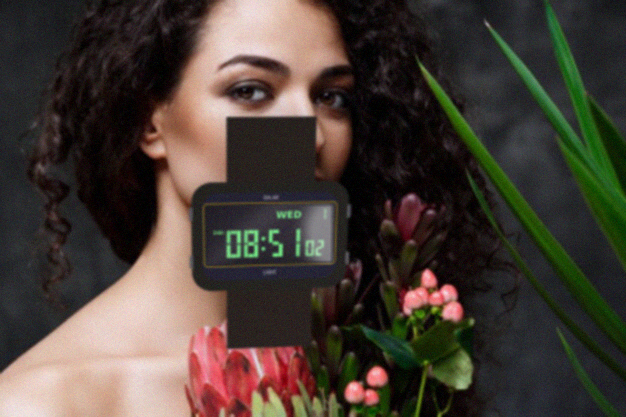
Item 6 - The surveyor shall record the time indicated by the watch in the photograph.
8:51:02
